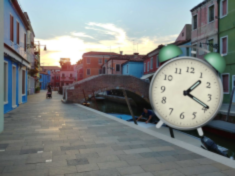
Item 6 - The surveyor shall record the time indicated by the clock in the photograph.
1:19
